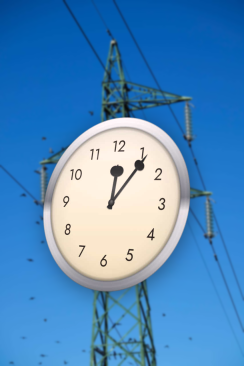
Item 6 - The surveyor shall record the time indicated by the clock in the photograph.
12:06
